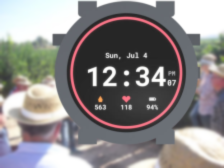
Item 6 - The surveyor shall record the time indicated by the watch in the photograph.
12:34
